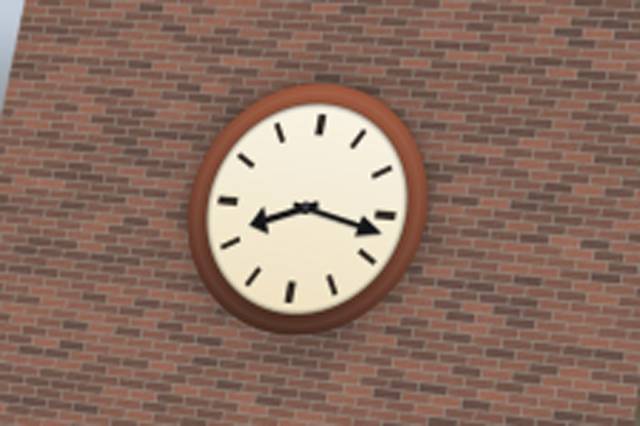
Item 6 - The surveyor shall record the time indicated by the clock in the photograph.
8:17
